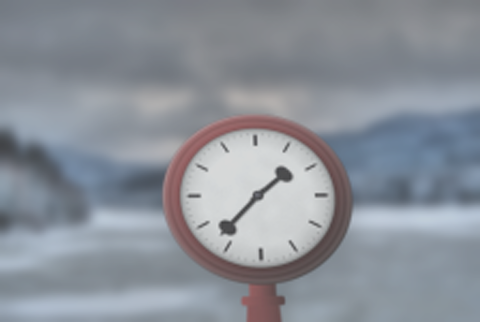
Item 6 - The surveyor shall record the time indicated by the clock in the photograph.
1:37
